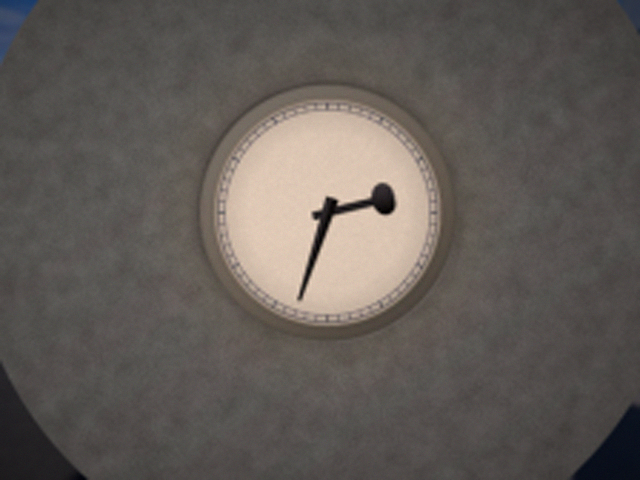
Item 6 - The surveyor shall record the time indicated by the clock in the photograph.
2:33
